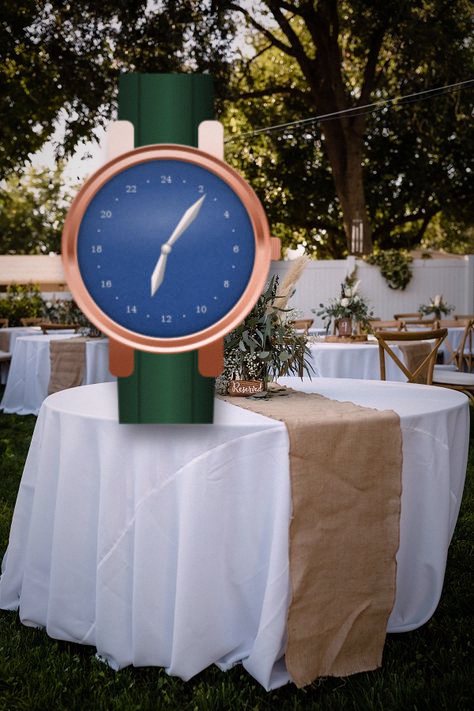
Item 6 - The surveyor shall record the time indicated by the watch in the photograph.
13:06
